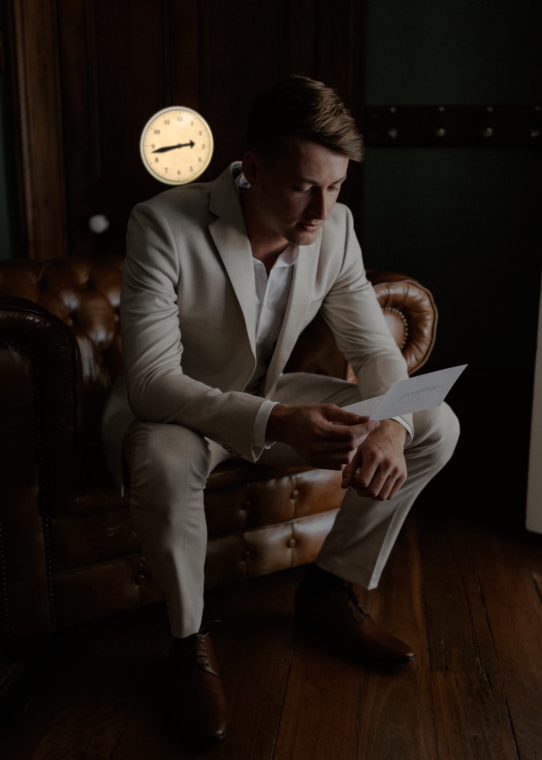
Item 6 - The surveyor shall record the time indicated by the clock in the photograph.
2:43
